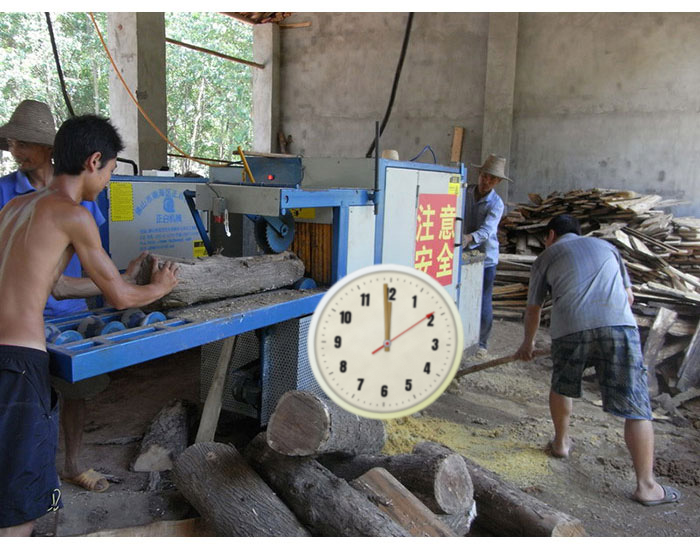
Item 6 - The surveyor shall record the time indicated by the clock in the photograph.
11:59:09
